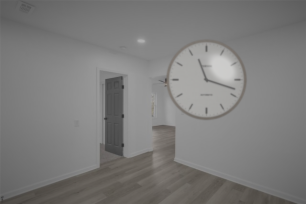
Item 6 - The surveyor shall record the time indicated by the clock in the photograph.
11:18
